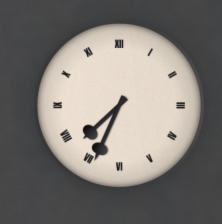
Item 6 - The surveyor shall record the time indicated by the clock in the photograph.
7:34
